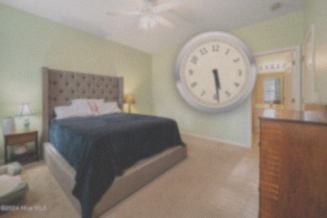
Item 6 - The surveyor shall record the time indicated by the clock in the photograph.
5:29
